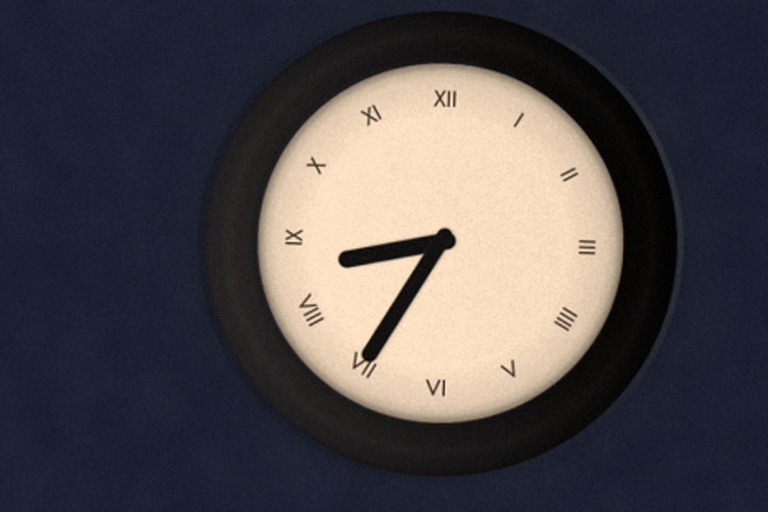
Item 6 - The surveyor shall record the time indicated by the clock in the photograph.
8:35
